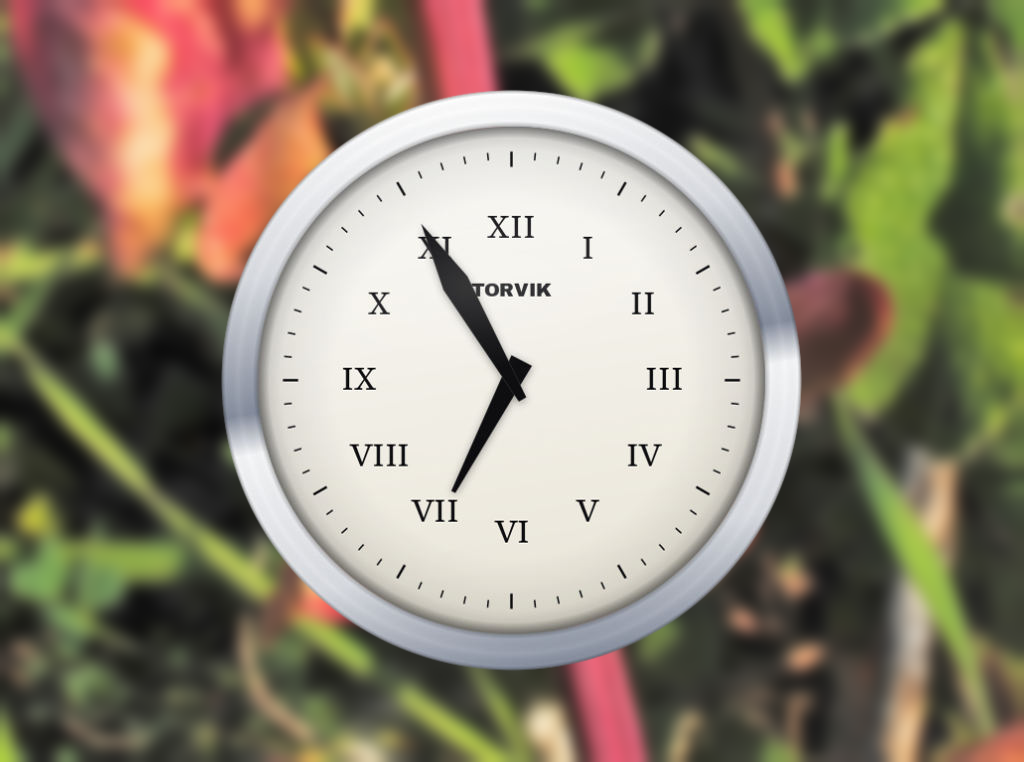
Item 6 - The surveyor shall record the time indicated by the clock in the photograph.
6:55
